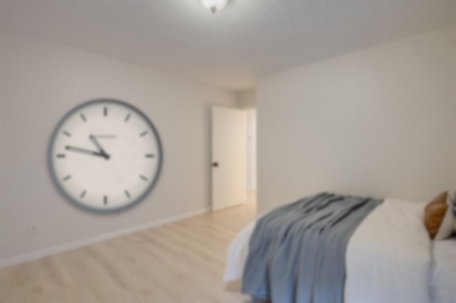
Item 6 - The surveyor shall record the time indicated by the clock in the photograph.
10:47
